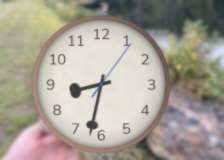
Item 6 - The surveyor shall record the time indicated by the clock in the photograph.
8:32:06
